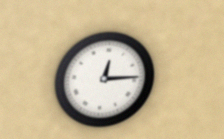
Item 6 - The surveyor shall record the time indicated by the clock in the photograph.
12:14
